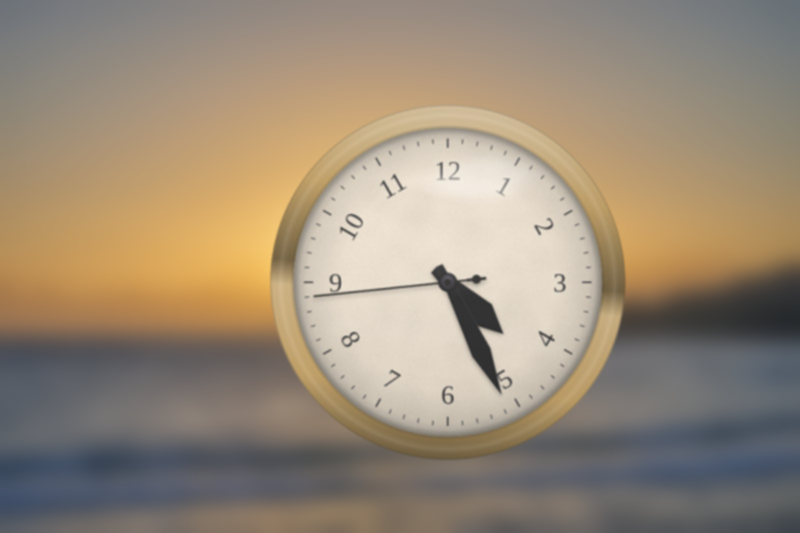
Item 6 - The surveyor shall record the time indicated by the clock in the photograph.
4:25:44
